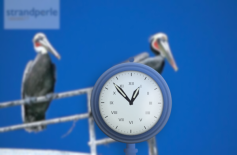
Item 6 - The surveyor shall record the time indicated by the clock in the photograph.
12:53
